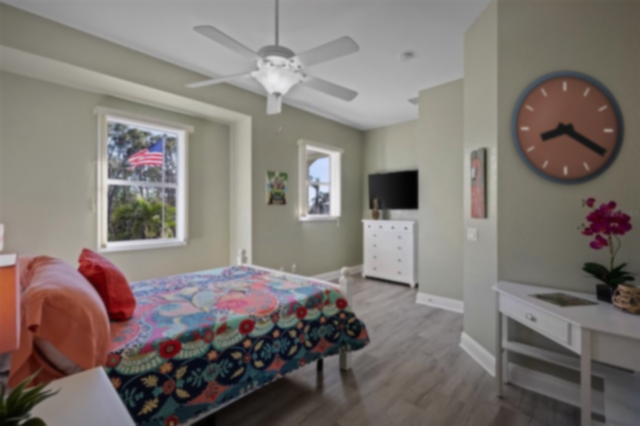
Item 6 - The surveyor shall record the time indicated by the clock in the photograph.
8:20
